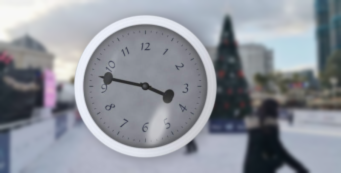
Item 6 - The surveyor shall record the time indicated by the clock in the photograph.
3:47
